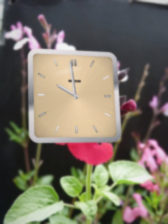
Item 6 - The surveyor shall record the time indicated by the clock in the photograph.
9:59
